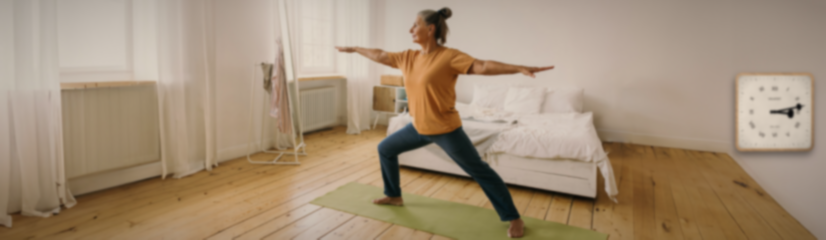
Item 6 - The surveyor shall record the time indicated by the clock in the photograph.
3:13
